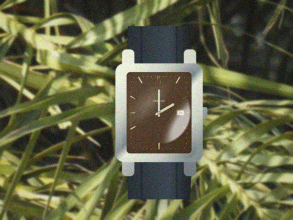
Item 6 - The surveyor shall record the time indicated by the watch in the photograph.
2:00
